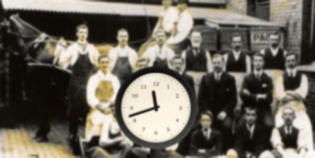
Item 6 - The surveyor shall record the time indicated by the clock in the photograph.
11:42
